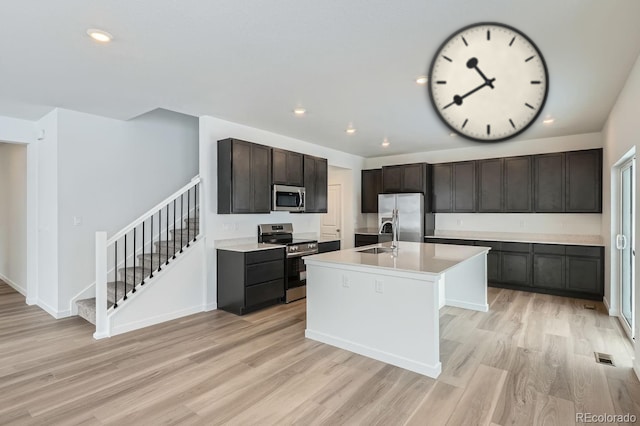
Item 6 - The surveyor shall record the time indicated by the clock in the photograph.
10:40
